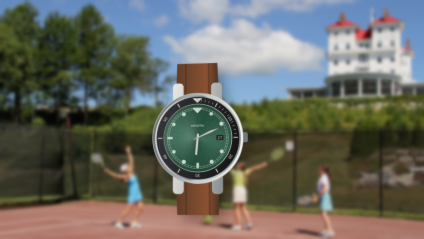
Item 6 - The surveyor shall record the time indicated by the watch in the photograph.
6:11
